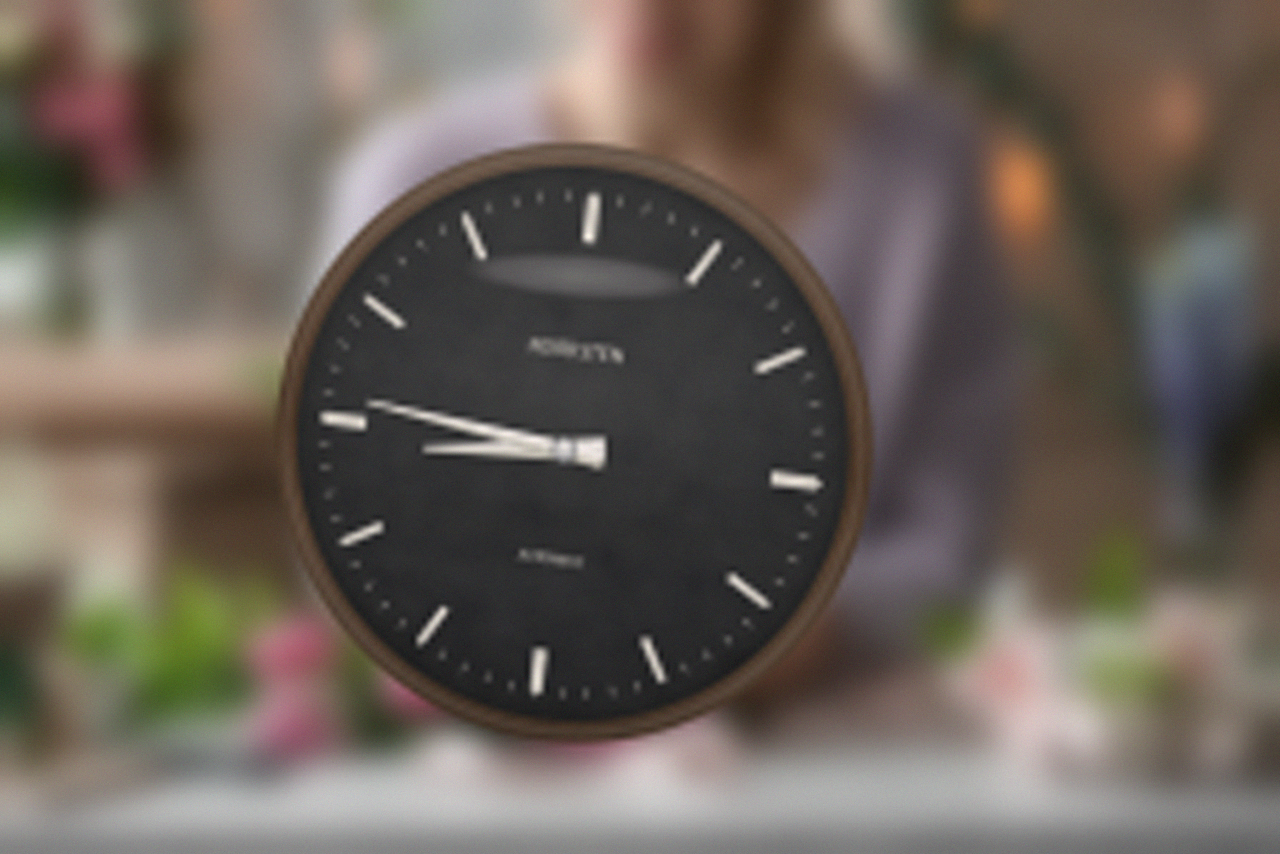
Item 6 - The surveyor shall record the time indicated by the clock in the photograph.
8:46
